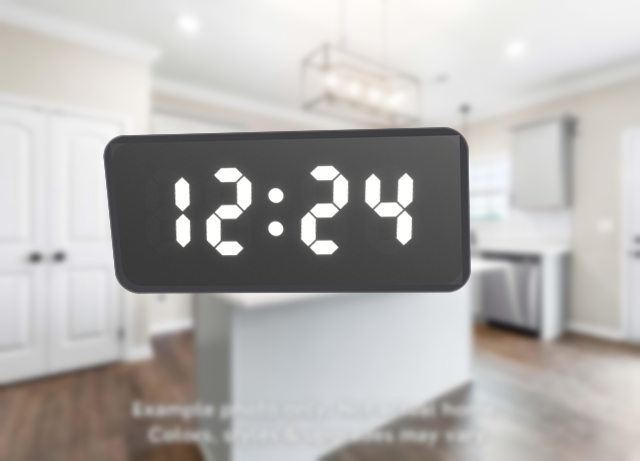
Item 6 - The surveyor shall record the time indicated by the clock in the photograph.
12:24
